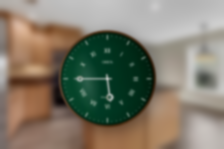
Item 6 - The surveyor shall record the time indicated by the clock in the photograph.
5:45
